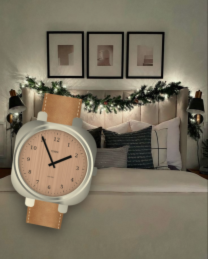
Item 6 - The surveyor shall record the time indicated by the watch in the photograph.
1:55
